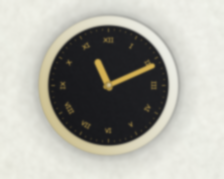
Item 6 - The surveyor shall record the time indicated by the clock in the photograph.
11:11
